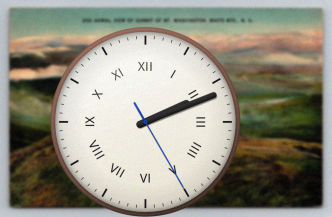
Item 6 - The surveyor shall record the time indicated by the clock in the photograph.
2:11:25
